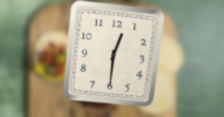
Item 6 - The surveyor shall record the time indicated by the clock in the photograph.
12:30
